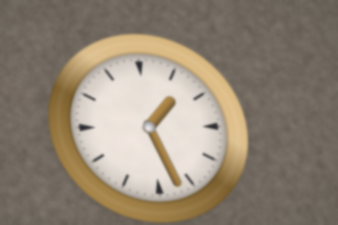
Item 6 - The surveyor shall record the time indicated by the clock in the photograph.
1:27
